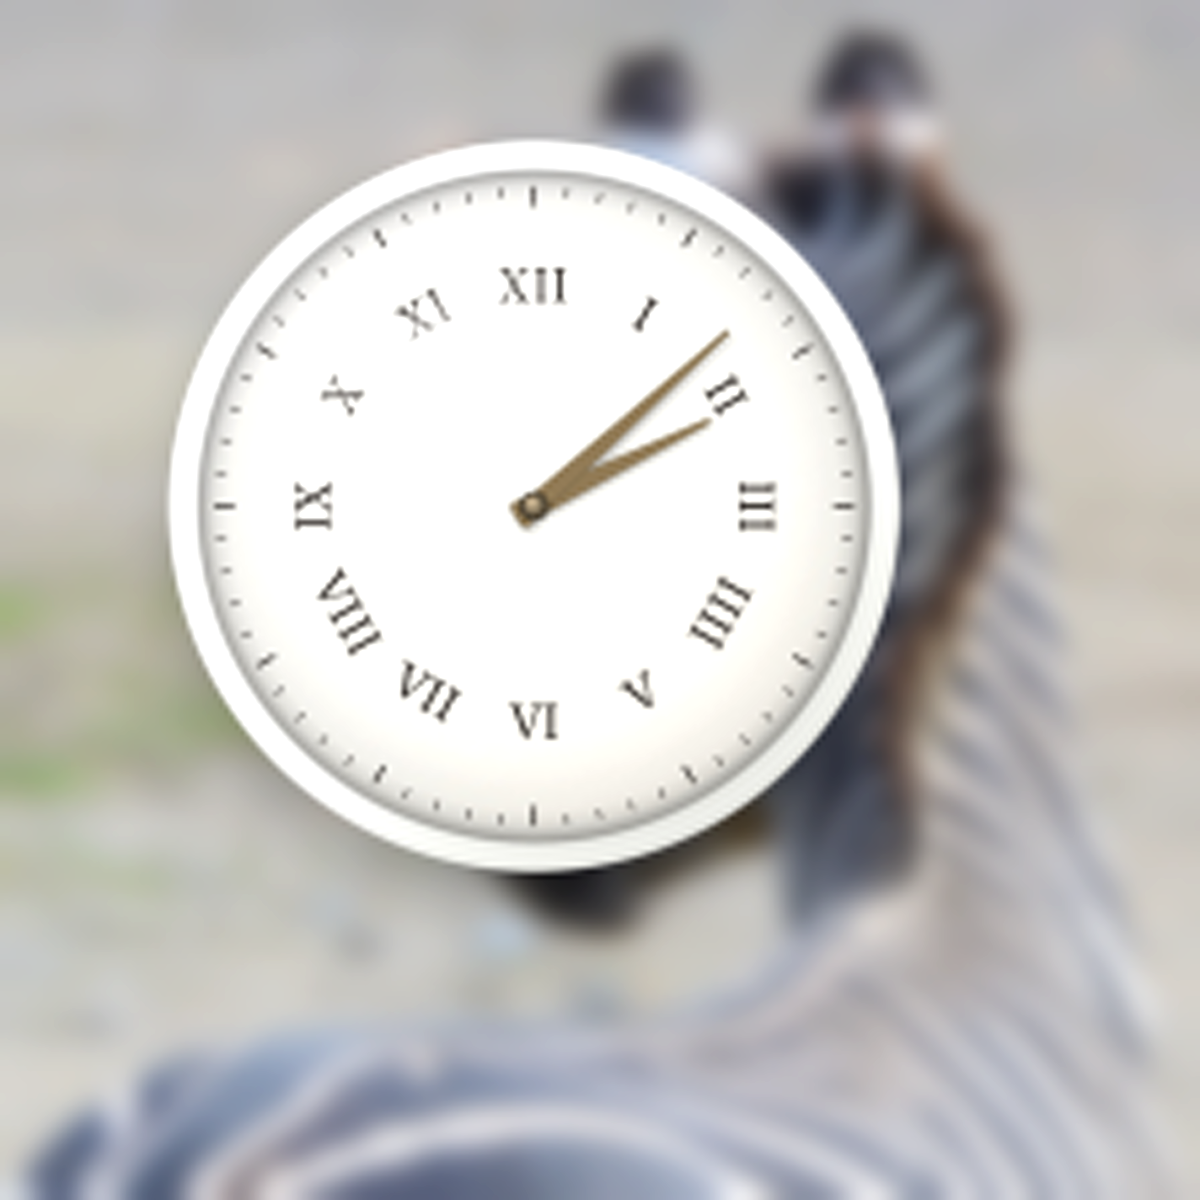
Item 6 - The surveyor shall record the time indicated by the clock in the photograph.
2:08
